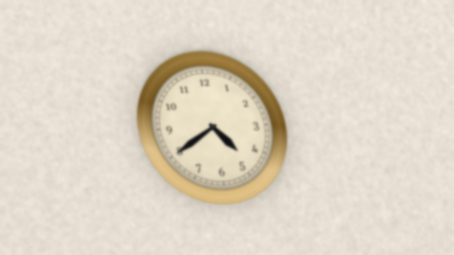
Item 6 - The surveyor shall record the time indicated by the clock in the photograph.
4:40
